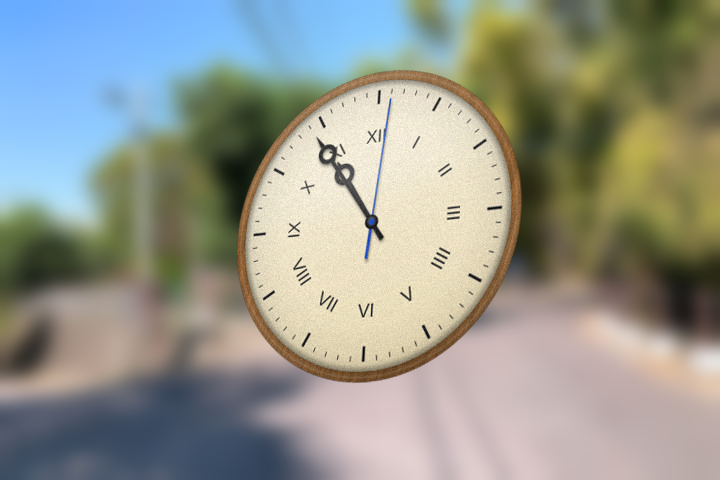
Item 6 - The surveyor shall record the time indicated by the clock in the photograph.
10:54:01
